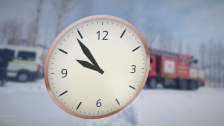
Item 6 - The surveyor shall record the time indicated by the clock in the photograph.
9:54
